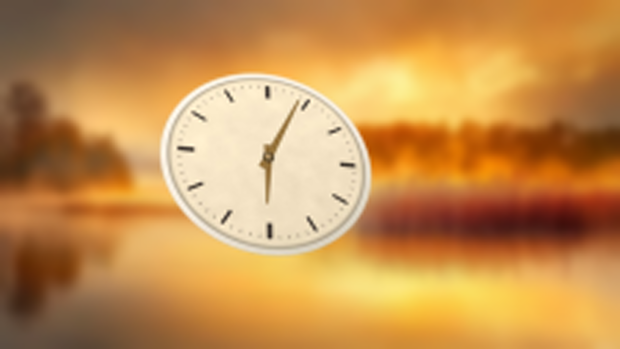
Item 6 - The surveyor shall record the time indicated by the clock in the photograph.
6:04
